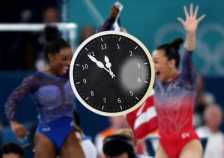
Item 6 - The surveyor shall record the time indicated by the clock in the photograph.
11:54
